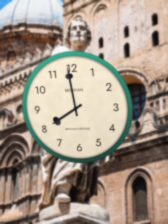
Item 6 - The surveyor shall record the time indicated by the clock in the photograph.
7:59
